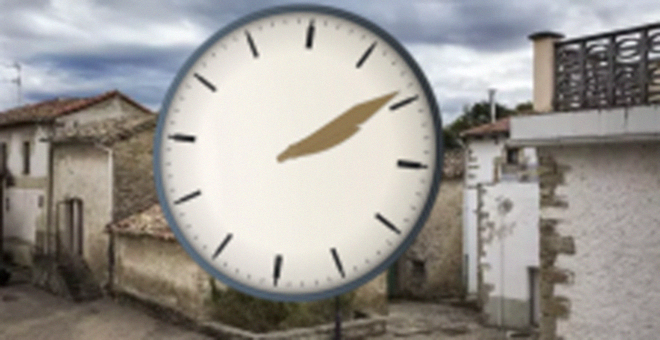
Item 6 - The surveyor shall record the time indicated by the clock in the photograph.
2:09
